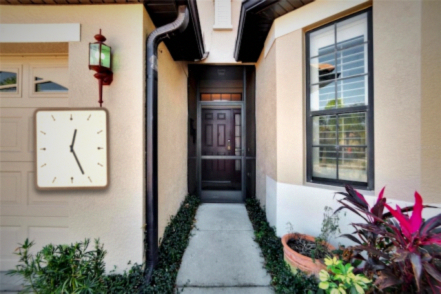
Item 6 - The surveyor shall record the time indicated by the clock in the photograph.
12:26
